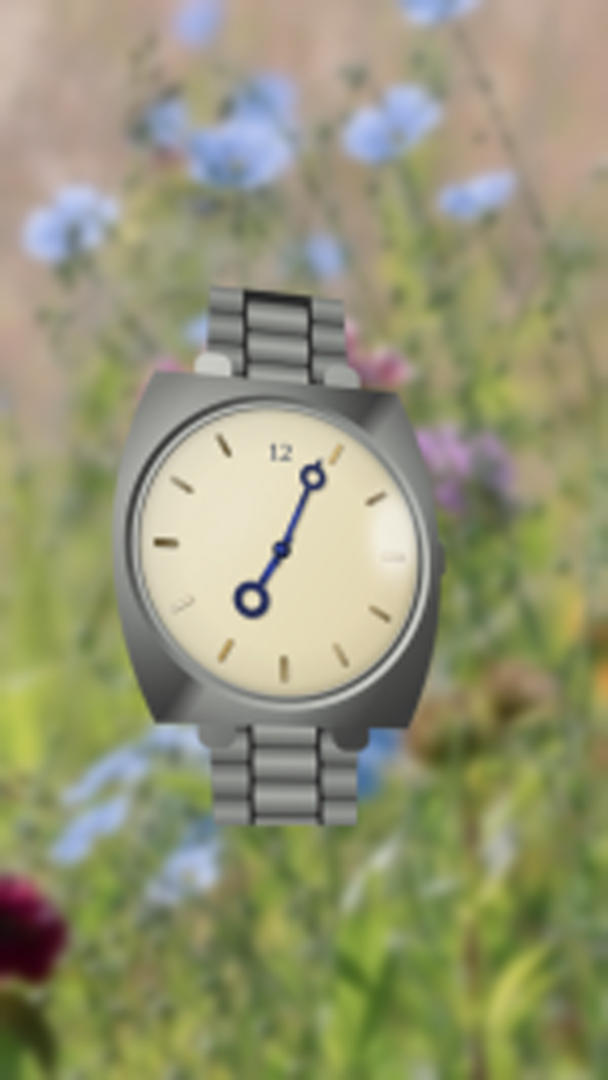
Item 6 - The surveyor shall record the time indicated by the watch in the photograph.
7:04
